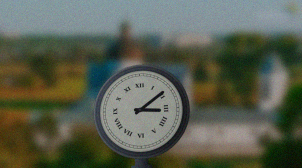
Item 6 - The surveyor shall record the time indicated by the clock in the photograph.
3:09
